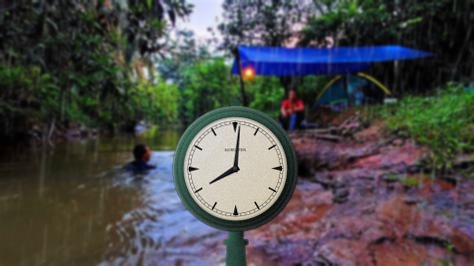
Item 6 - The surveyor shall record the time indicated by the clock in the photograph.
8:01
